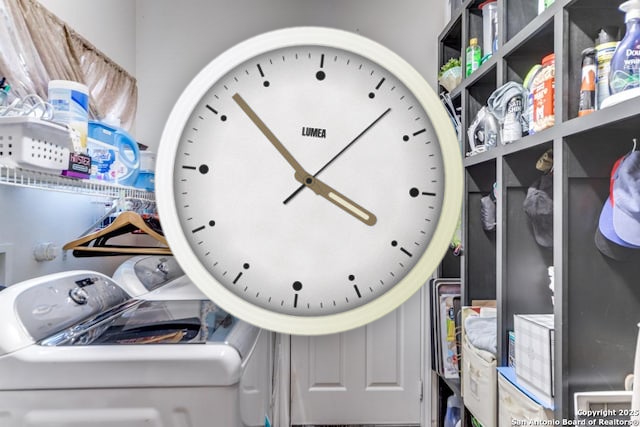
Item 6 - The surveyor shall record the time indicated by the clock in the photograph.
3:52:07
